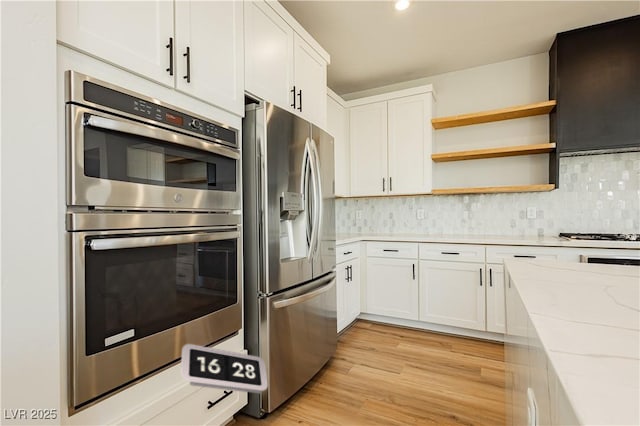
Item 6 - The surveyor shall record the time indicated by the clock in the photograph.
16:28
